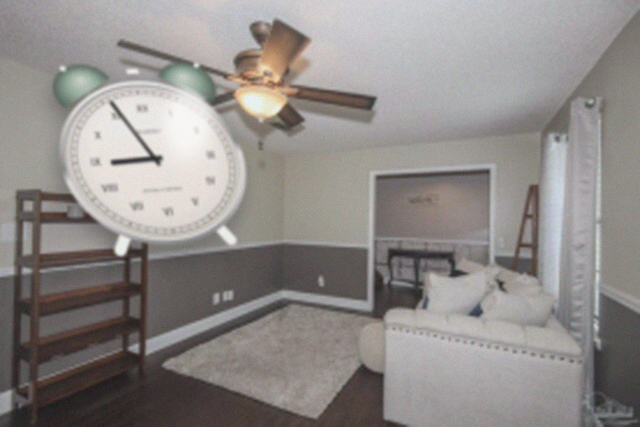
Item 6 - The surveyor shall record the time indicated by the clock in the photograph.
8:56
